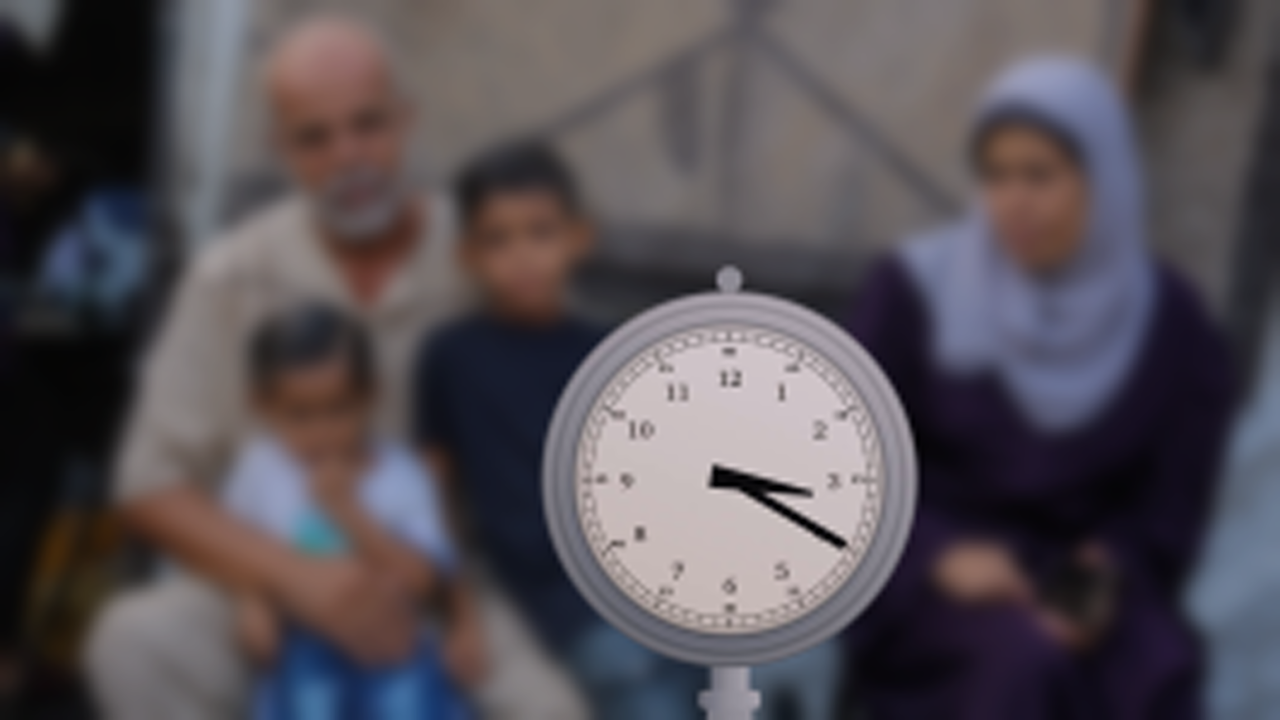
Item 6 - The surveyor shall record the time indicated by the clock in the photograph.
3:20
